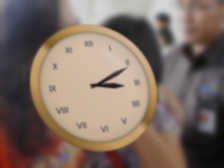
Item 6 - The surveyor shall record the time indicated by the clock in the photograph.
3:11
